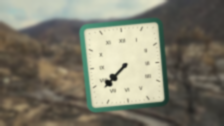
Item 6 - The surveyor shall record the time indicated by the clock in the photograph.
7:38
